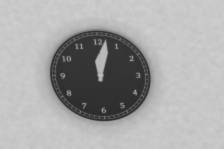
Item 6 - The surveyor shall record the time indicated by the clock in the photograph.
12:02
